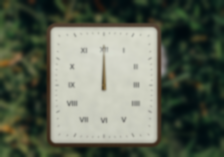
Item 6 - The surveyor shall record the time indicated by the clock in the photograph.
12:00
